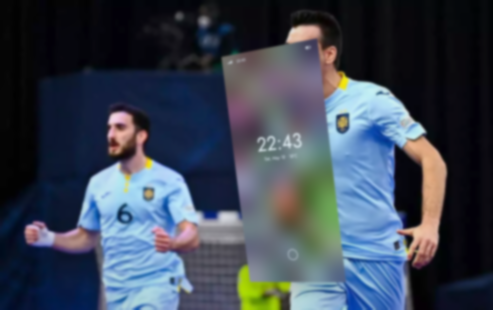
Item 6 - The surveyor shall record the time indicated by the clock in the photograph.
22:43
